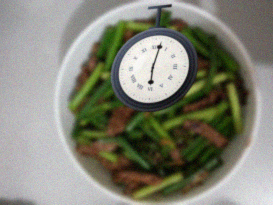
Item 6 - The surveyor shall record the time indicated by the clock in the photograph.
6:02
